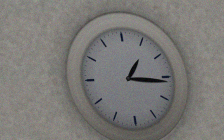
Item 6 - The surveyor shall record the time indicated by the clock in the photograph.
1:16
